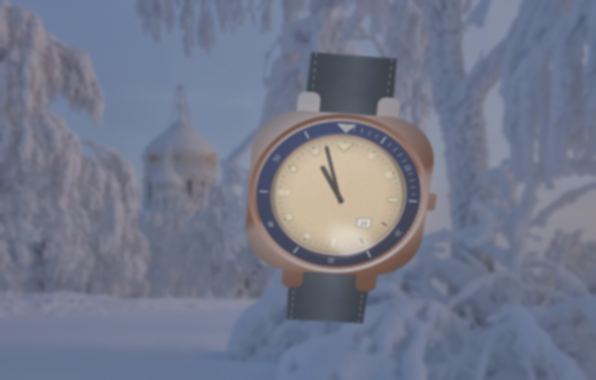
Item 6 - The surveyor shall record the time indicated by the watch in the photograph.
10:57
